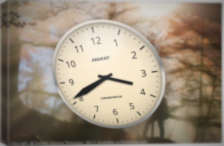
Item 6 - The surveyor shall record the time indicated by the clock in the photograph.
3:41
